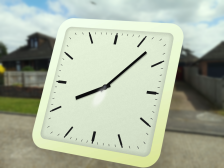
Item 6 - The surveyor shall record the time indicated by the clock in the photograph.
8:07
